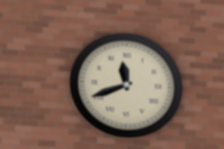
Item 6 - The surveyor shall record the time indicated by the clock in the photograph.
11:41
